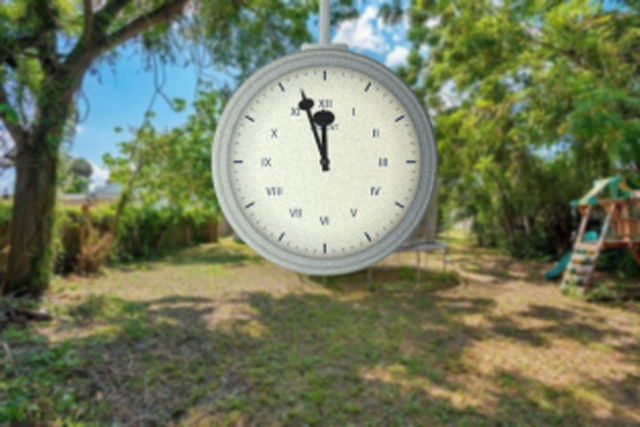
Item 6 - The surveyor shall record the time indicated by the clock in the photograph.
11:57
